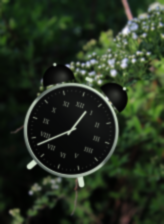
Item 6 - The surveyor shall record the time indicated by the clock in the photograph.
12:38
